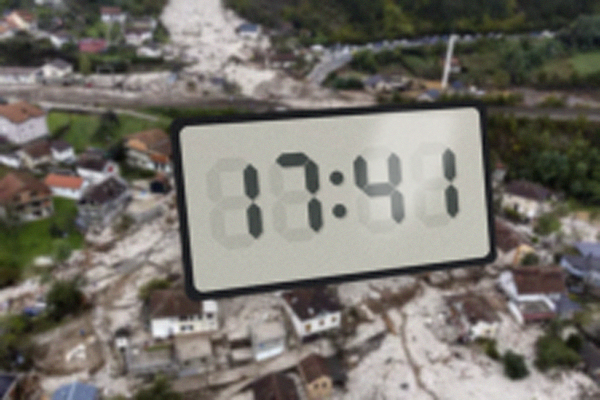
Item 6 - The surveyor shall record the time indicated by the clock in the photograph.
17:41
